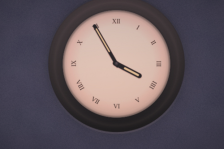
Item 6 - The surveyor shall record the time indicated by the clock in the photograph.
3:55
